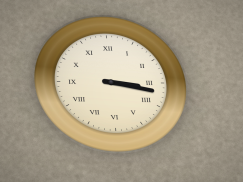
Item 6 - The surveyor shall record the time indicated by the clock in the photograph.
3:17
